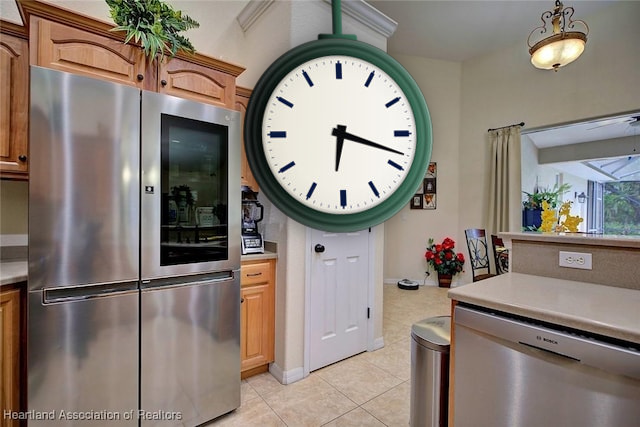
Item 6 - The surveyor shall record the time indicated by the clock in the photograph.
6:18
